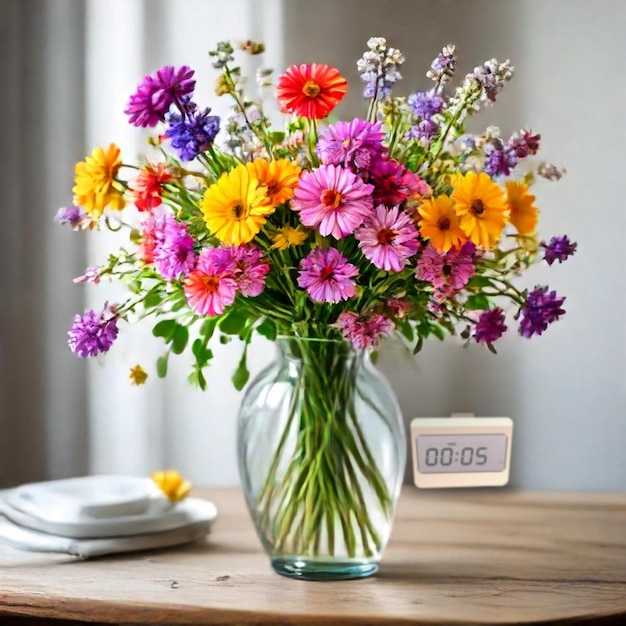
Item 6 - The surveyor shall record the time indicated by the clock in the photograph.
0:05
